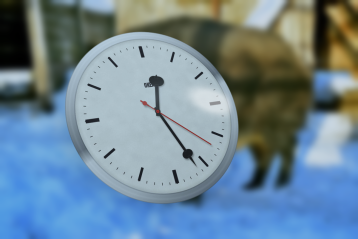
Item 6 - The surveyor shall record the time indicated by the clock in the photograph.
12:26:22
